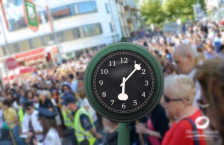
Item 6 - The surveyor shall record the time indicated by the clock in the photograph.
6:07
